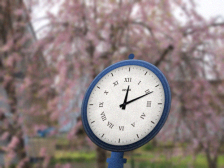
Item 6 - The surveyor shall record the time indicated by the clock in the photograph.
12:11
